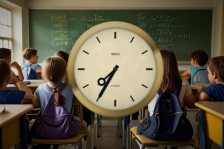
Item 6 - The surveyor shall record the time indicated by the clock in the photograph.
7:35
